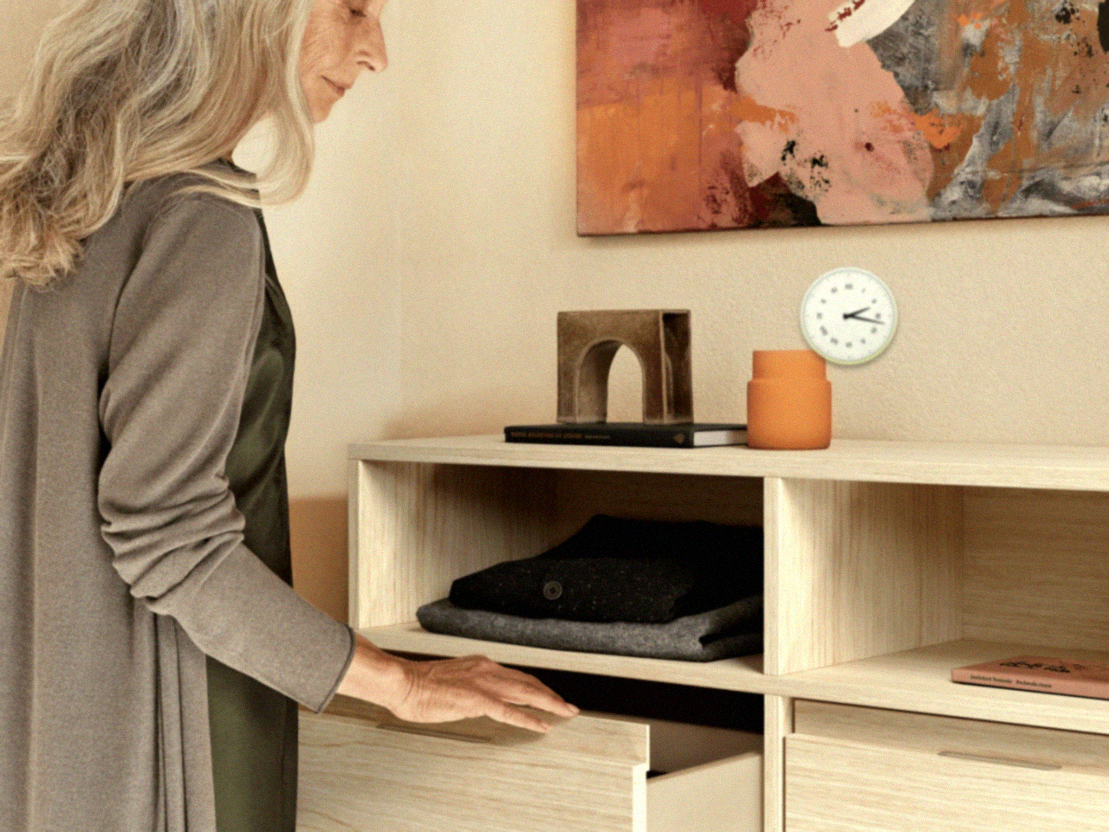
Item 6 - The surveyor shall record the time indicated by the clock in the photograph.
2:17
